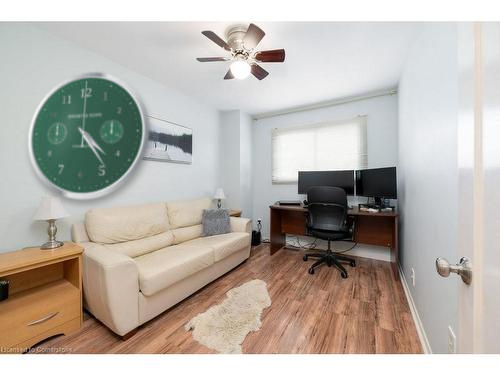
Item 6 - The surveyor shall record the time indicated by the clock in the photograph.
4:24
